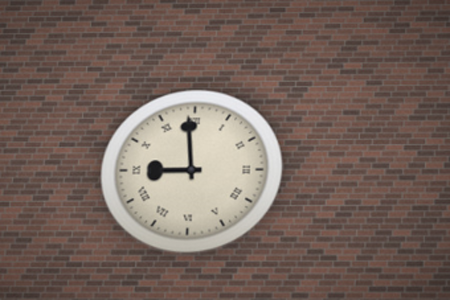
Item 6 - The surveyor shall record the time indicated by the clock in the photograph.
8:59
